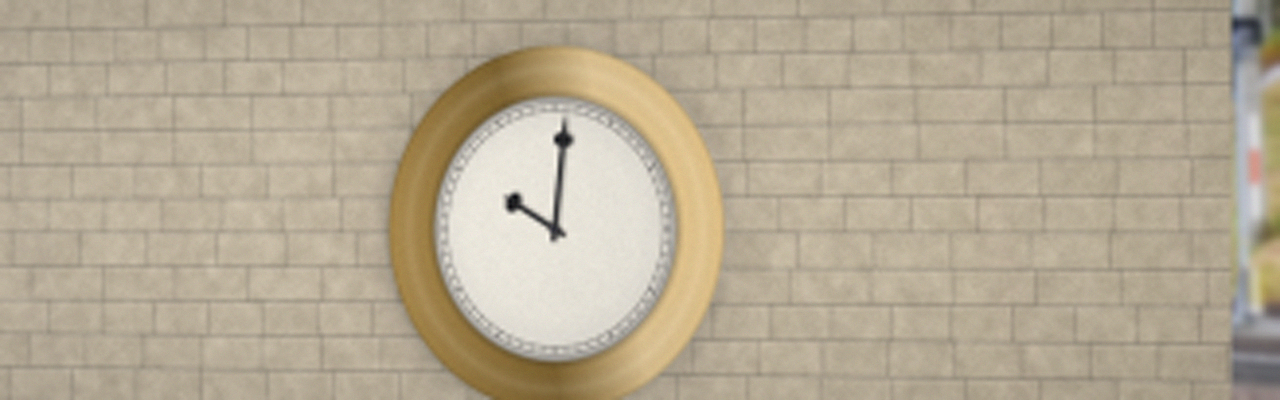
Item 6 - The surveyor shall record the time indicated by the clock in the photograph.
10:01
